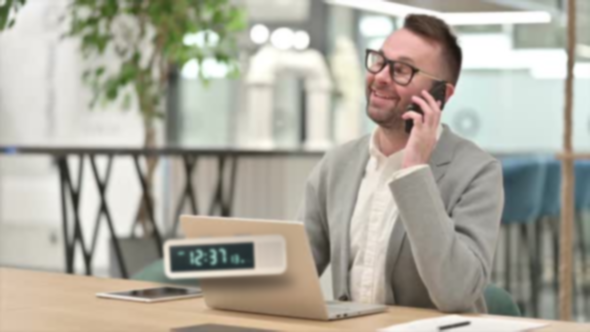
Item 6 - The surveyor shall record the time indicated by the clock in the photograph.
12:37
